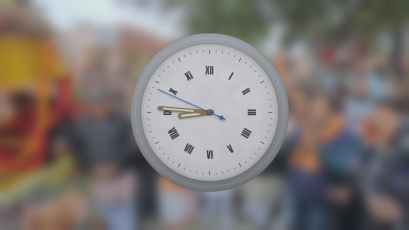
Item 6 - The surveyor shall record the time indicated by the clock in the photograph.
8:45:49
